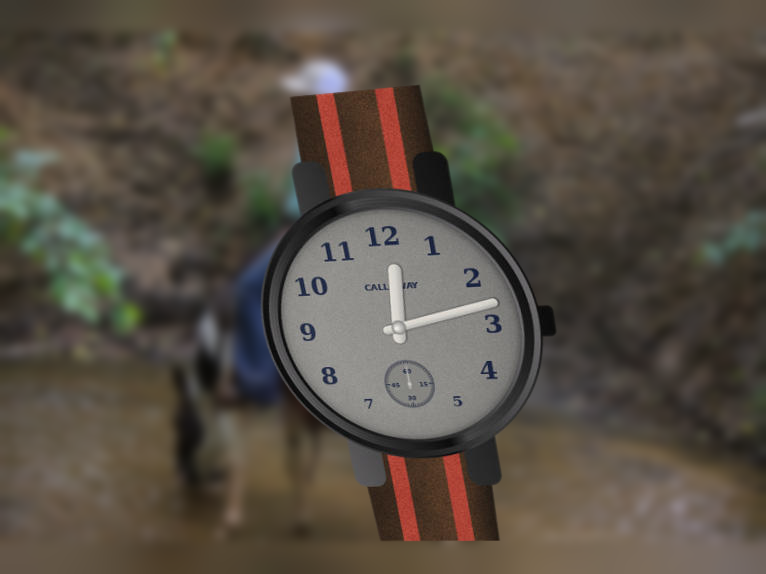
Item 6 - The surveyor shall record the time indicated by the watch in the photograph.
12:13
